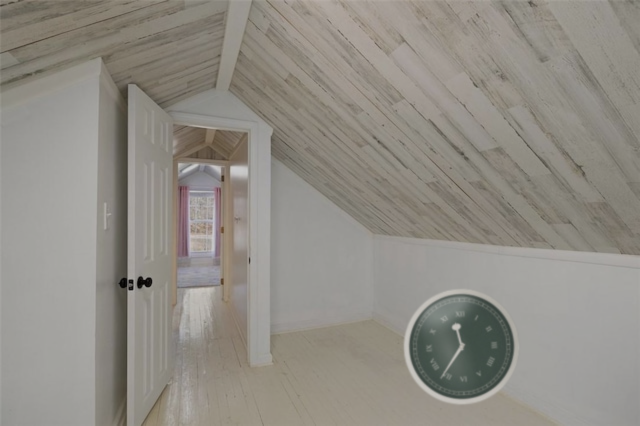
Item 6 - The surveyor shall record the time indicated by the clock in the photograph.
11:36
